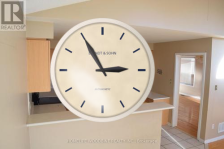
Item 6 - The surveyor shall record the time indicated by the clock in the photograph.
2:55
